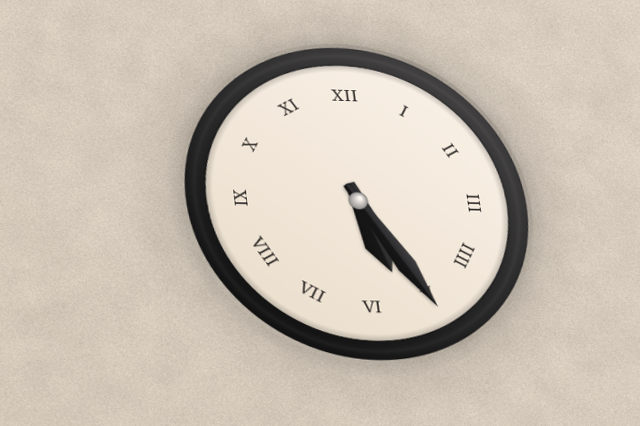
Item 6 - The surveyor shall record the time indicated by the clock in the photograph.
5:25
